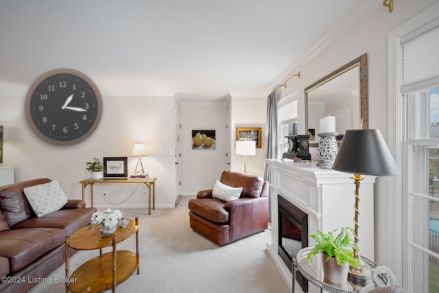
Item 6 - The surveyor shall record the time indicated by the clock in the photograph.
1:17
